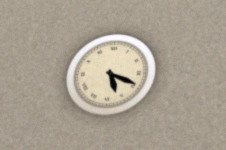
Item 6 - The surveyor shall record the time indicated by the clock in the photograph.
5:19
